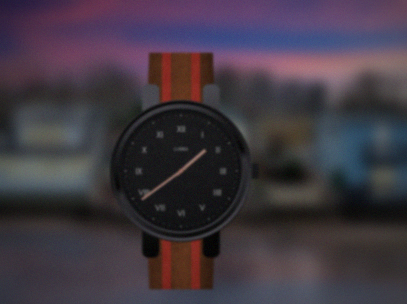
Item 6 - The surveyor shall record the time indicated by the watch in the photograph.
1:39
